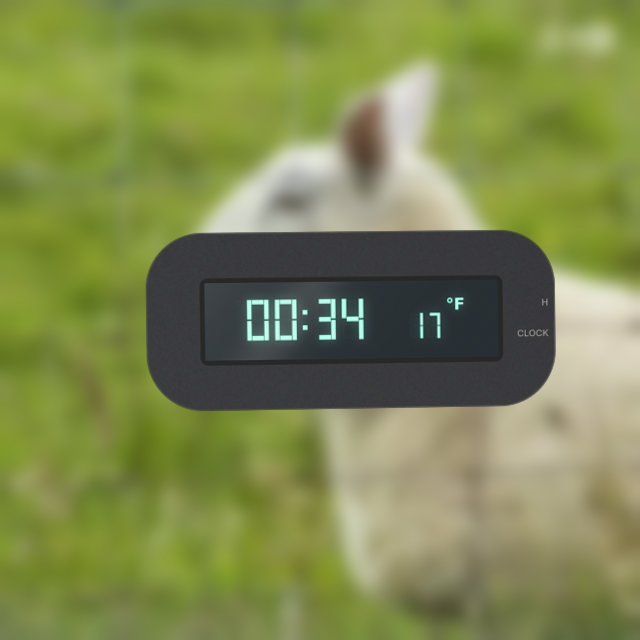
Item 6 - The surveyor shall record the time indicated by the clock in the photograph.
0:34
